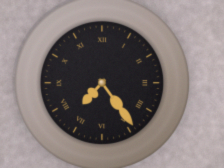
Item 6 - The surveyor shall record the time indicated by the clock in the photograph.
7:24
